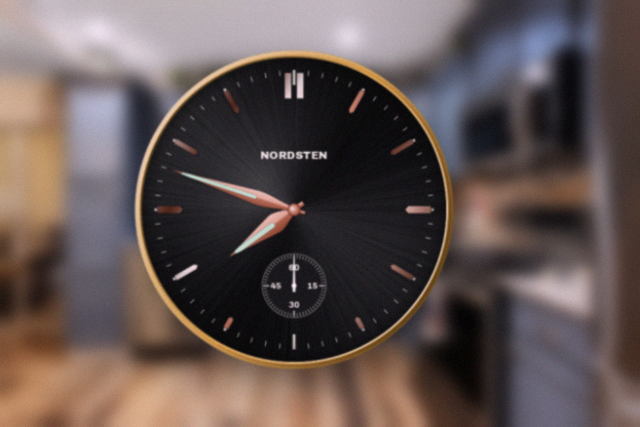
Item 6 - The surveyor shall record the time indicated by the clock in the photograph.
7:48
